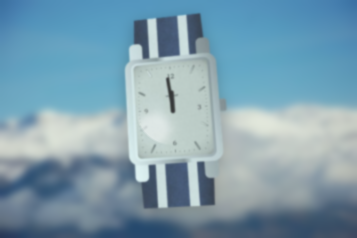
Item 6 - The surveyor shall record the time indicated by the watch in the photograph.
11:59
